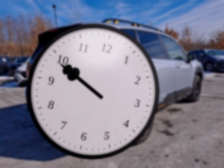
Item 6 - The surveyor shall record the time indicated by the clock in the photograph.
9:49
